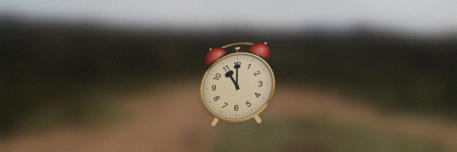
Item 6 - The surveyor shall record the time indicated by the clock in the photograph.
11:00
